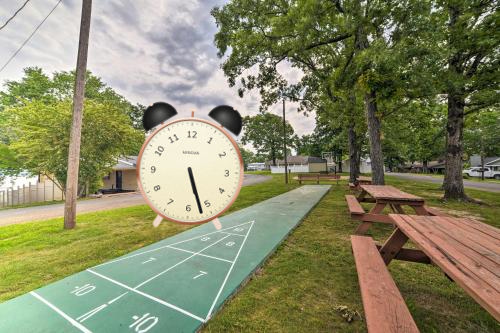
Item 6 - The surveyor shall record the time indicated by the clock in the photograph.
5:27
